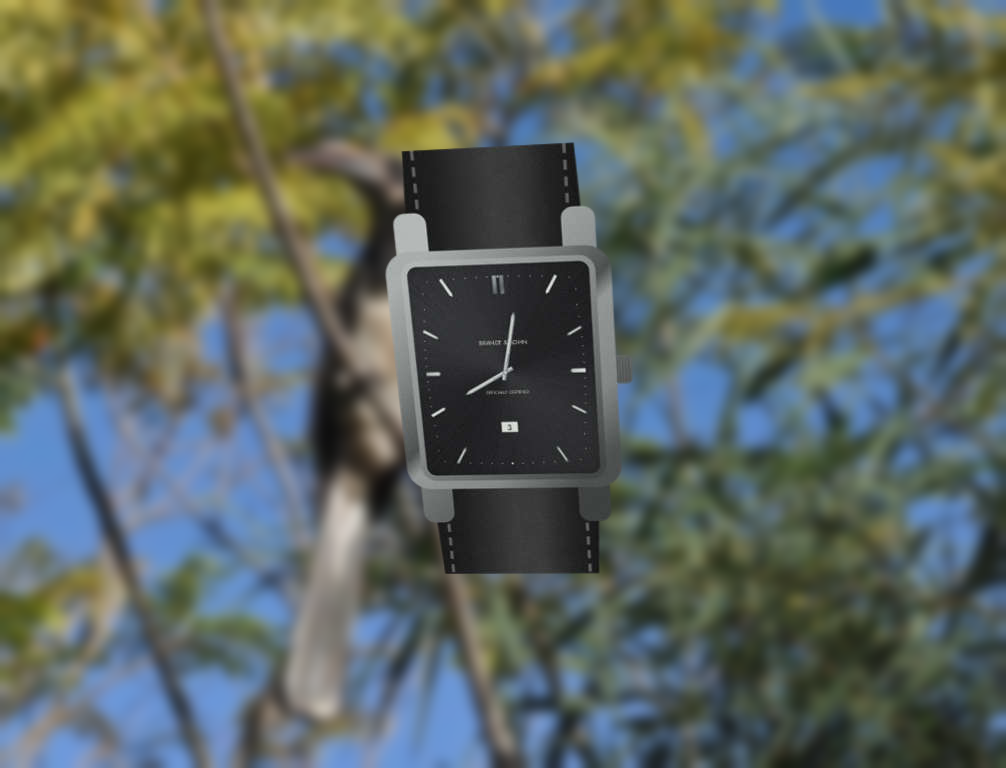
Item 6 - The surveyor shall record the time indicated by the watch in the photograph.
8:02
